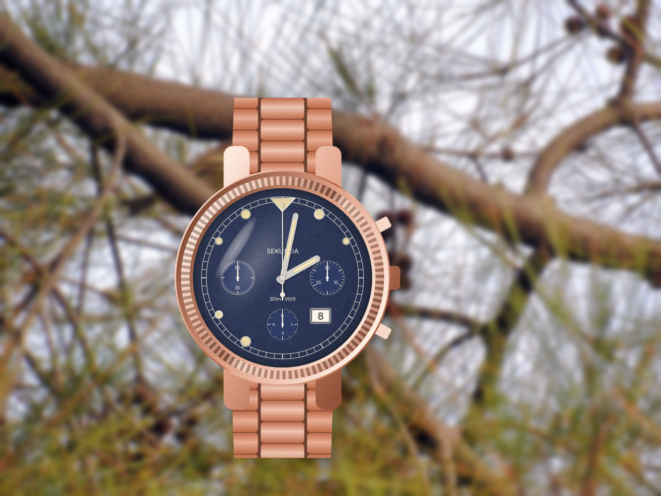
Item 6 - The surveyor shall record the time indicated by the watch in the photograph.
2:02
